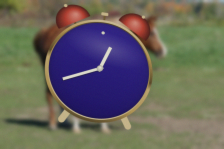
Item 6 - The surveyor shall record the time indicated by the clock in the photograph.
12:41
